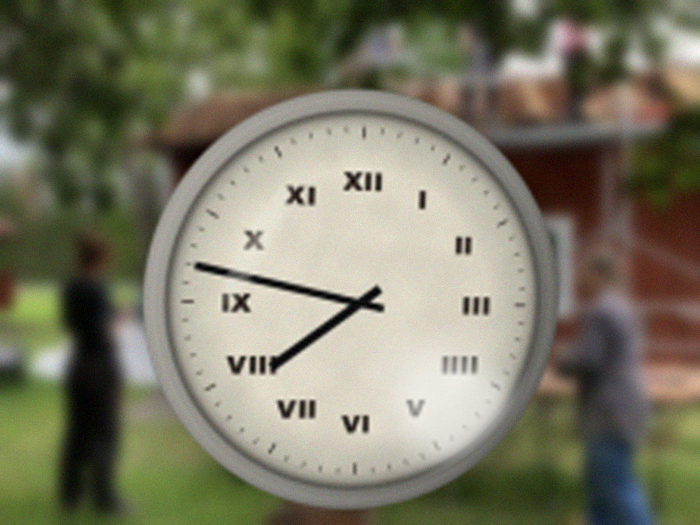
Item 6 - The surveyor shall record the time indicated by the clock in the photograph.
7:47
